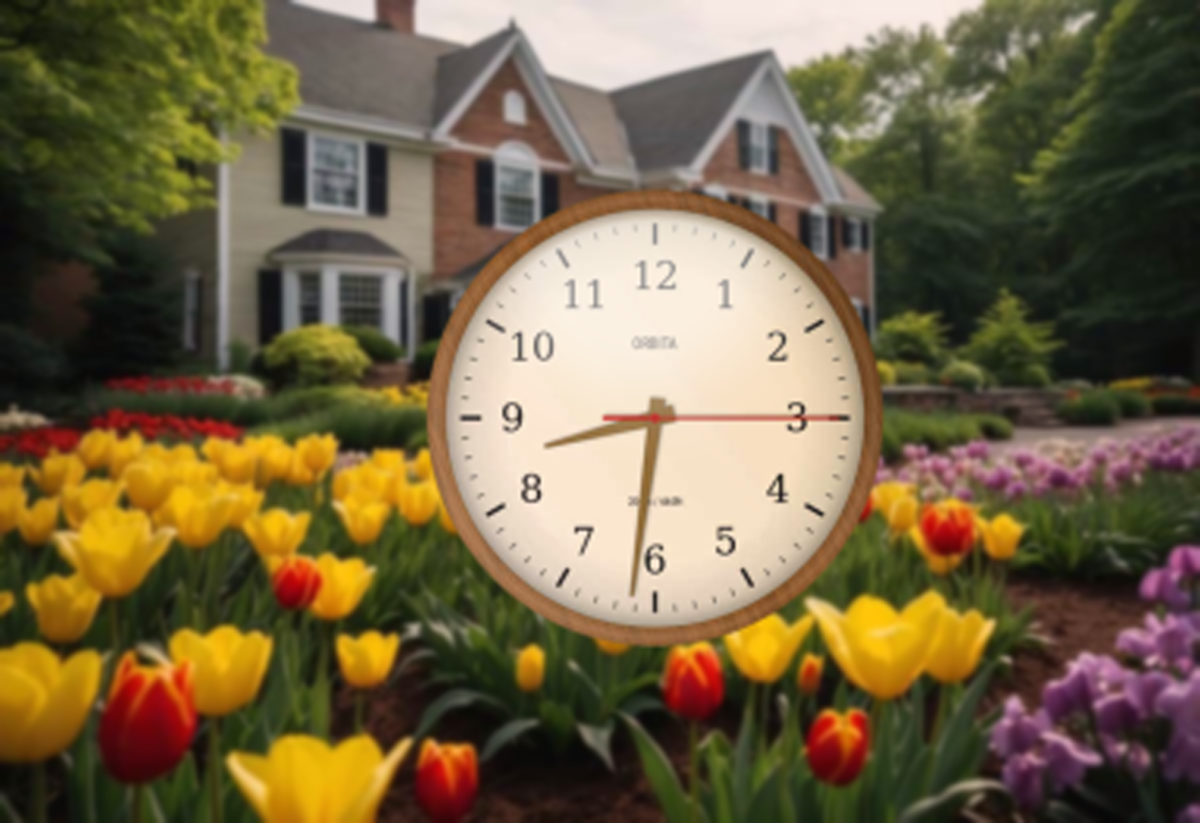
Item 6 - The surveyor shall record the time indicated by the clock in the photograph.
8:31:15
